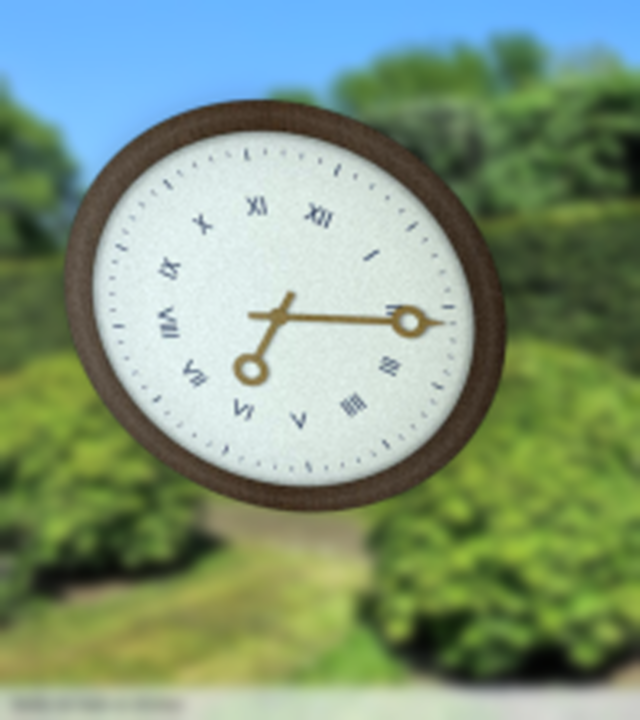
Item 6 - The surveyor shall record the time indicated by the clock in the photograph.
6:11
